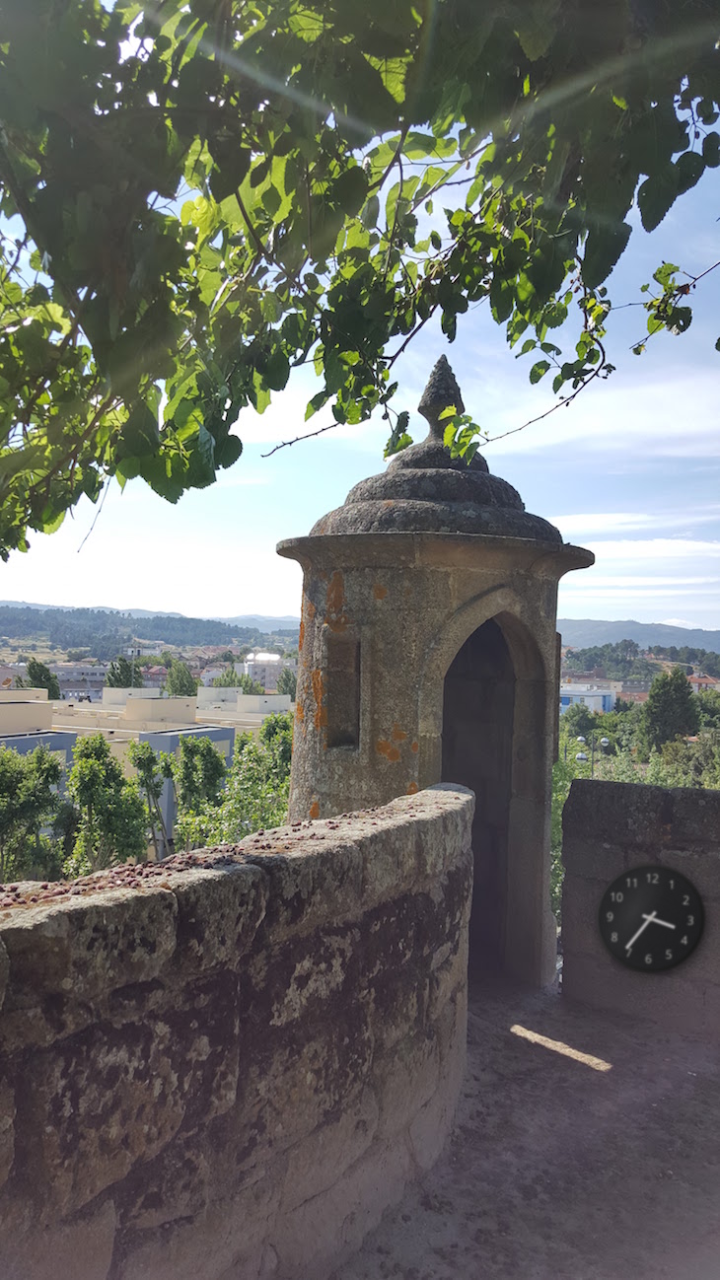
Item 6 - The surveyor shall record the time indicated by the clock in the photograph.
3:36
